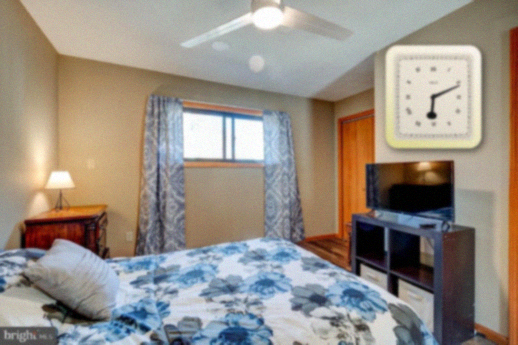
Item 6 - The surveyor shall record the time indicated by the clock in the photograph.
6:11
